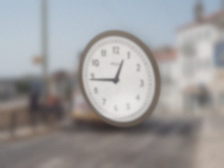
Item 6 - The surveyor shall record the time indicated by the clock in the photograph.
12:44
